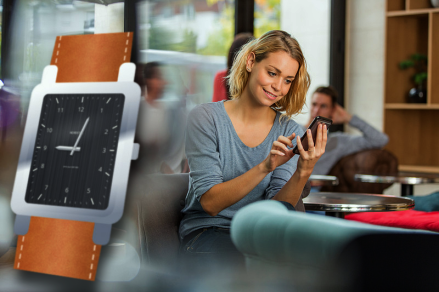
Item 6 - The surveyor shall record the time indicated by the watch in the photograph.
9:03
